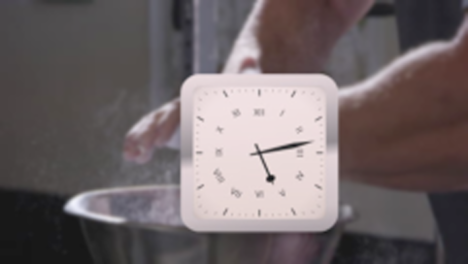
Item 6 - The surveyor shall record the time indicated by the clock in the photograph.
5:13
